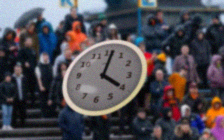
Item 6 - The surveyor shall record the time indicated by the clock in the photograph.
4:01
